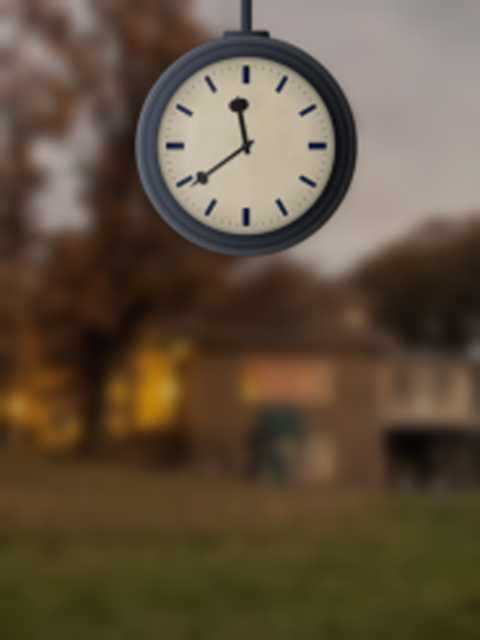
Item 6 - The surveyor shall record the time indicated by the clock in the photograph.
11:39
